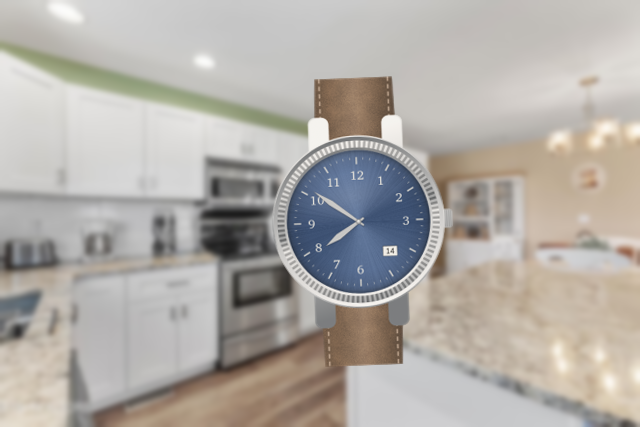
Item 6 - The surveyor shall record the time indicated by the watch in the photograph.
7:51
